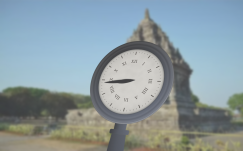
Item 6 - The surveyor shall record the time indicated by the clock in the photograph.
8:44
